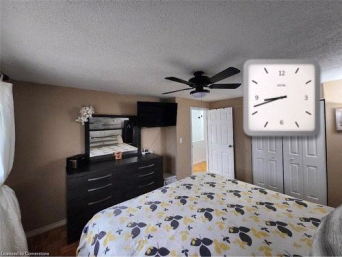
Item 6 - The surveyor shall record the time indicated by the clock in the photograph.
8:42
